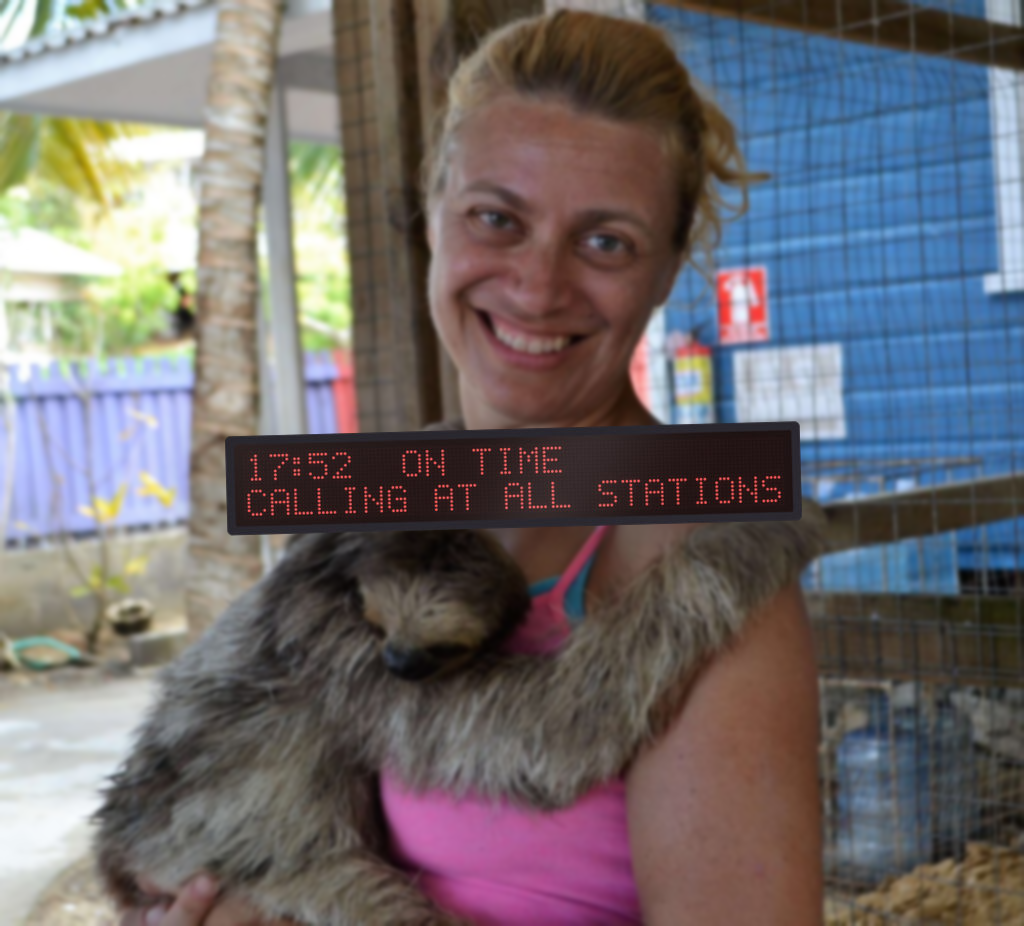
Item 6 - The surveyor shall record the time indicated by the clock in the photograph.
17:52
